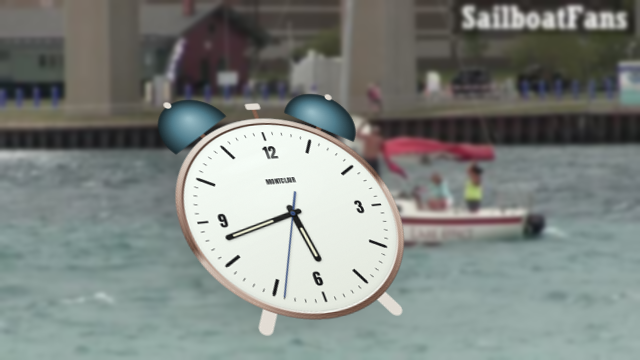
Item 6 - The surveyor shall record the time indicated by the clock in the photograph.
5:42:34
